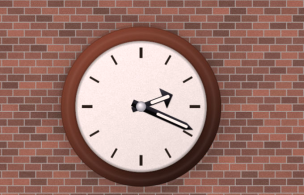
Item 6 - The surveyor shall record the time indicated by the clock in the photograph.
2:19
